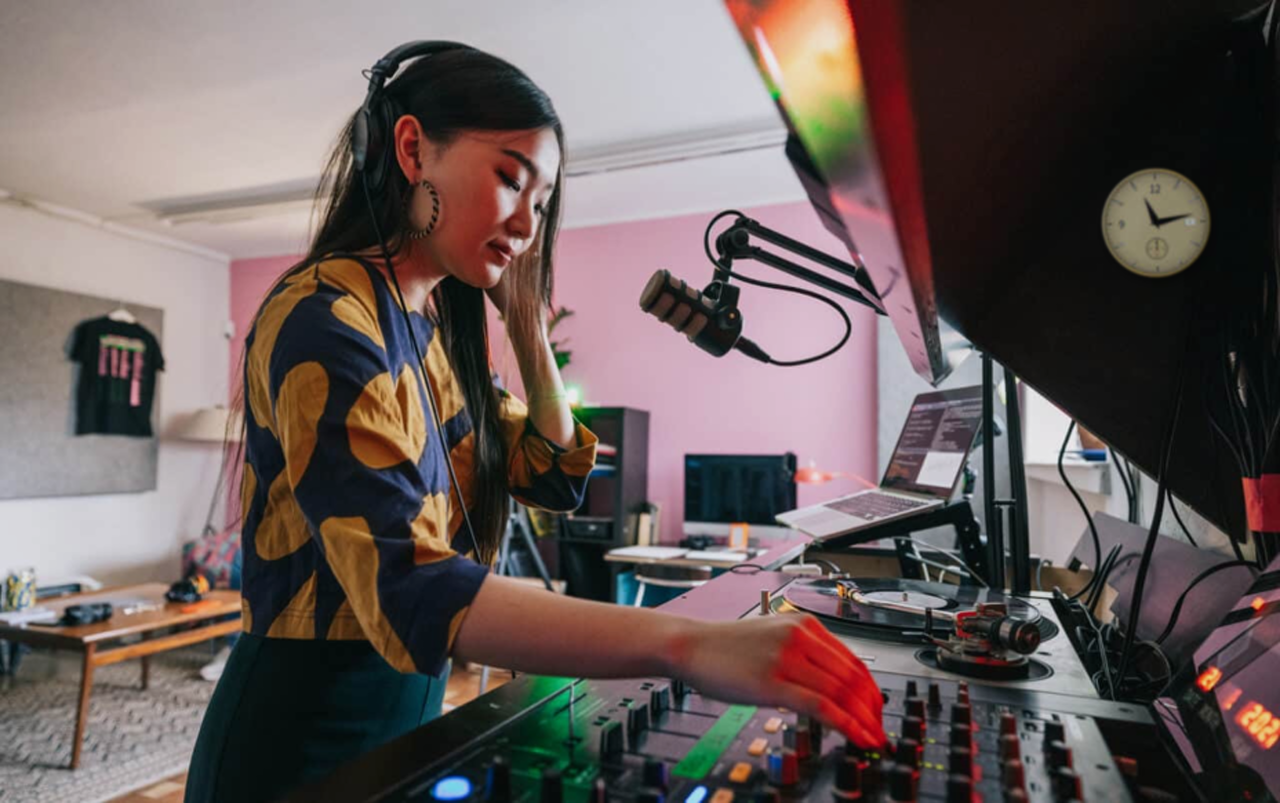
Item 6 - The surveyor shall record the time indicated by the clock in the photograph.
11:13
